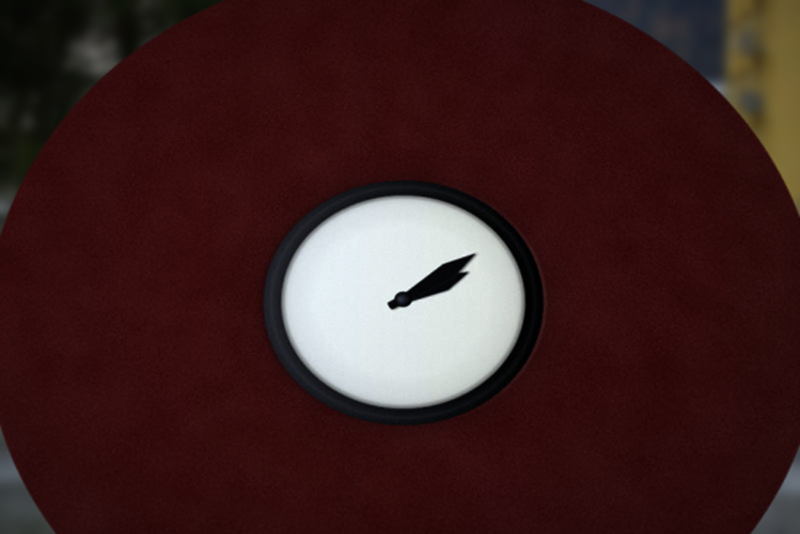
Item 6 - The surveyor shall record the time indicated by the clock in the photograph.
2:09
